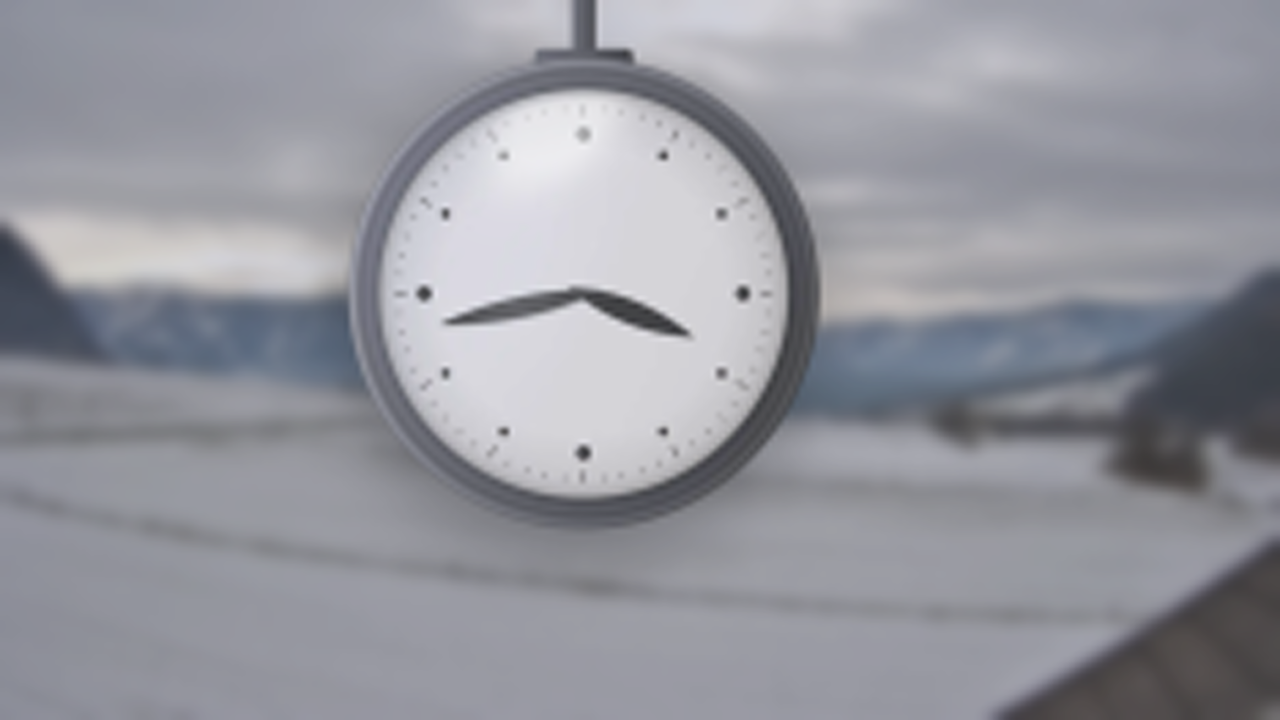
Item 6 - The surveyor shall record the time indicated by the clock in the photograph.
3:43
